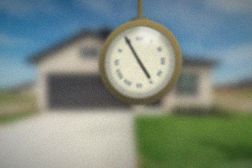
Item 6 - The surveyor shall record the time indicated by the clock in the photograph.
4:55
